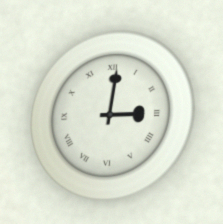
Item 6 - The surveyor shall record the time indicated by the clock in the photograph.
3:01
